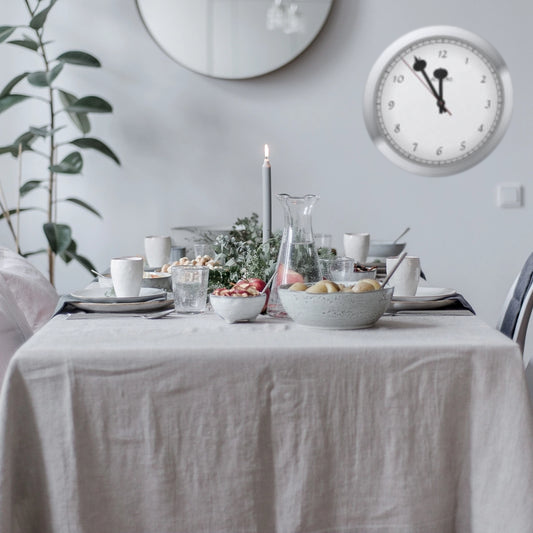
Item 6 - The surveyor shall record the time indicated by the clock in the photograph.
11:54:53
